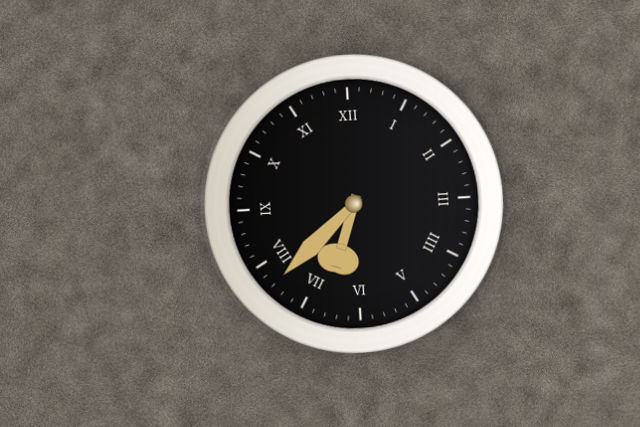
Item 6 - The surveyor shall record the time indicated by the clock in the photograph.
6:38
